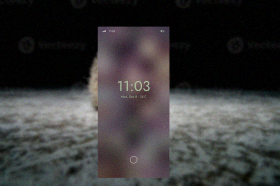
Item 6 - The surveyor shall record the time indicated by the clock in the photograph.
11:03
